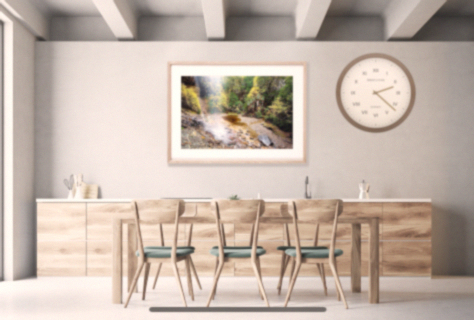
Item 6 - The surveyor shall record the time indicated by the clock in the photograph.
2:22
